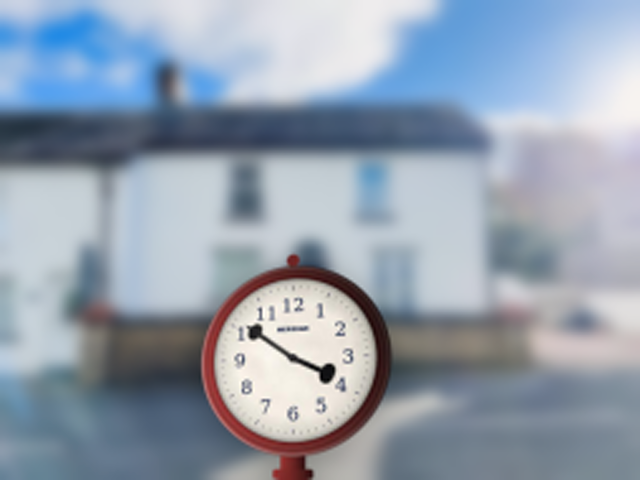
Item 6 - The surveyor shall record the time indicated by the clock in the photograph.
3:51
